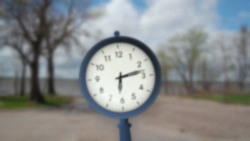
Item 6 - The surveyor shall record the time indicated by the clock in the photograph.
6:13
